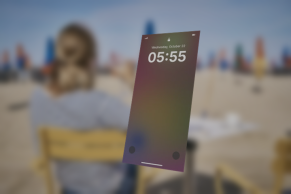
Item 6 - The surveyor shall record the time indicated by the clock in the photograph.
5:55
